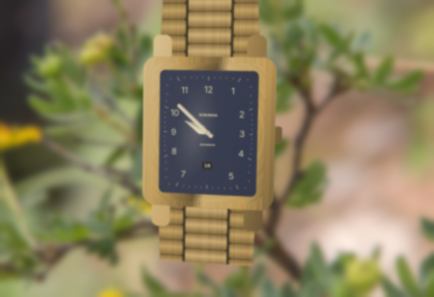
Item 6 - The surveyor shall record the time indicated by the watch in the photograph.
9:52
